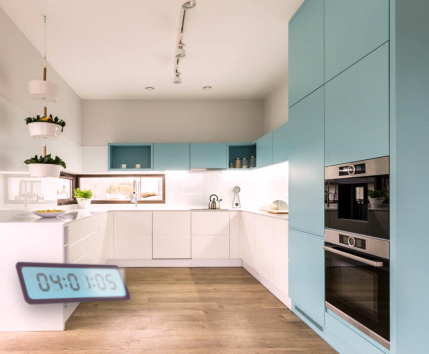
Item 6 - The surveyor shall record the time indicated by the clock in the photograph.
4:01:05
